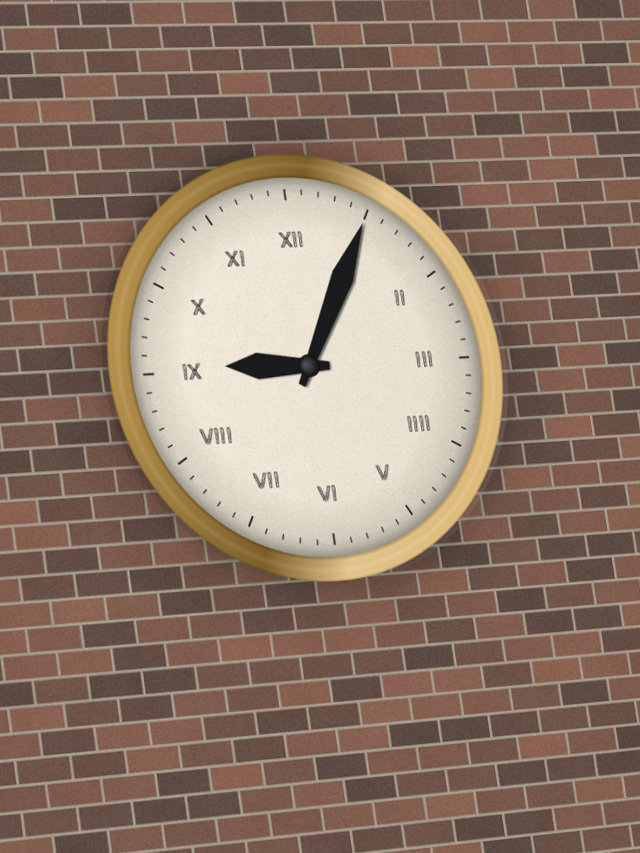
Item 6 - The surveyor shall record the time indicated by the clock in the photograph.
9:05
